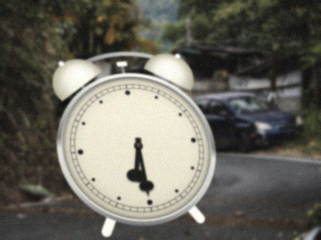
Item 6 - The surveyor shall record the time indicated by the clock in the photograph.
6:30
